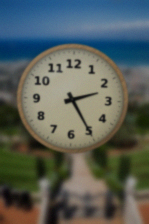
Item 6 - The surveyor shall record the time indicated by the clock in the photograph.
2:25
